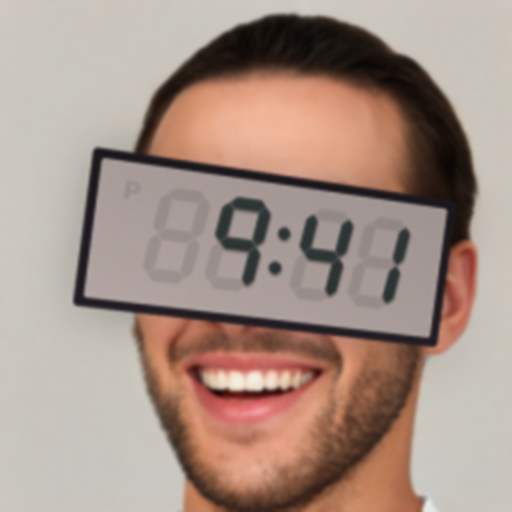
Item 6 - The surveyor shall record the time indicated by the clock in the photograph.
9:41
